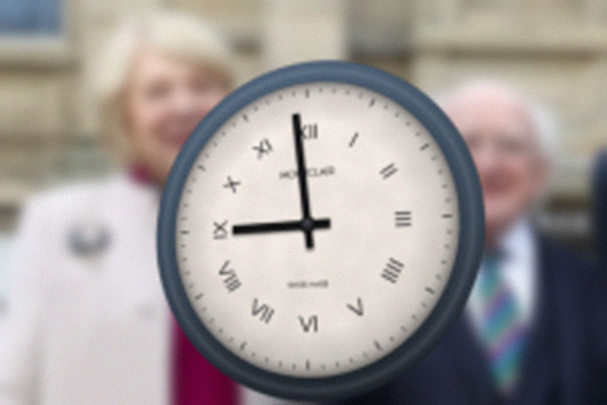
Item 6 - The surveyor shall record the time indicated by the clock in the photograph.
8:59
